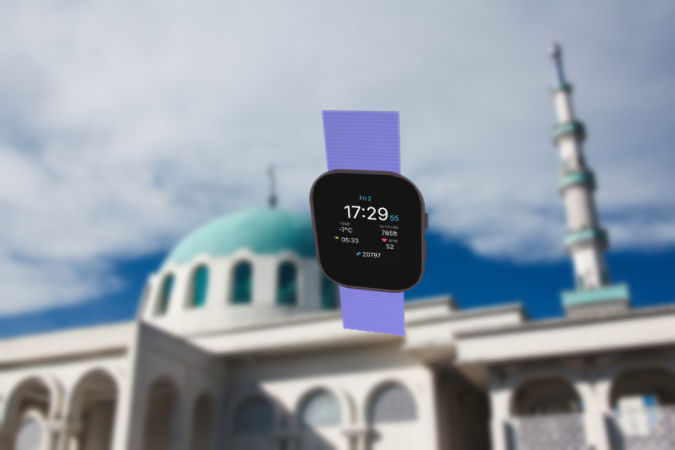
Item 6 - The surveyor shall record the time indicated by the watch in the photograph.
17:29
